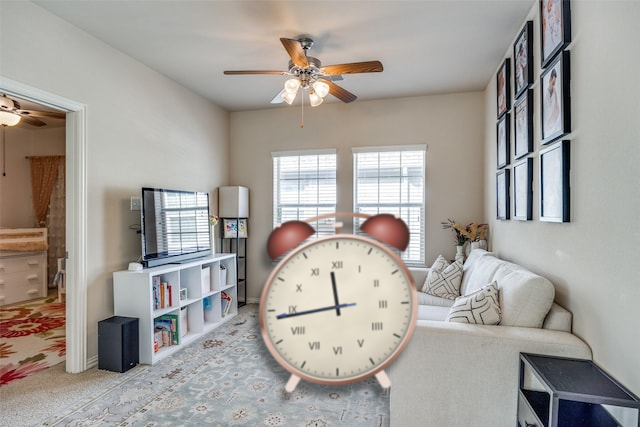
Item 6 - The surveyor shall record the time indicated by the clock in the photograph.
11:43:44
